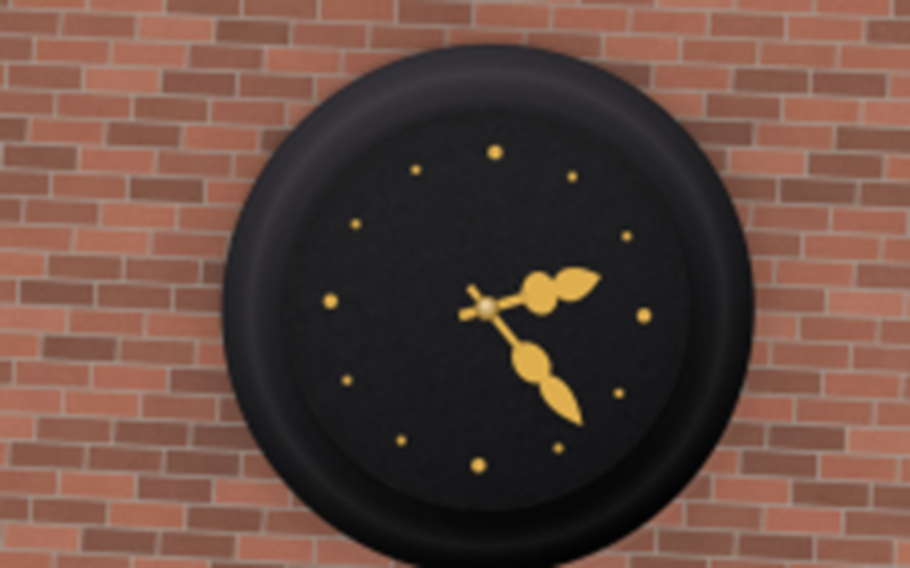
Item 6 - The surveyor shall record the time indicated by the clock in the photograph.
2:23
